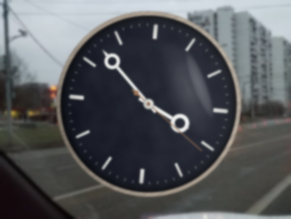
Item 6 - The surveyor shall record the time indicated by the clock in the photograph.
3:52:21
